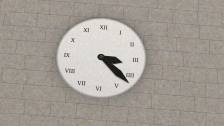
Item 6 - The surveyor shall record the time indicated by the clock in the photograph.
3:22
